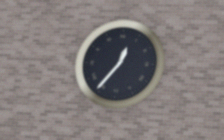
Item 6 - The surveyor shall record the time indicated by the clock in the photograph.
12:36
